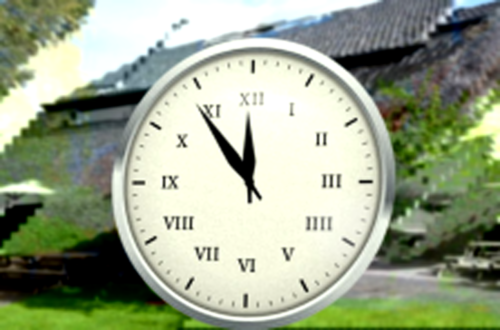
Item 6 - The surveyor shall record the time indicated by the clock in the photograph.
11:54
